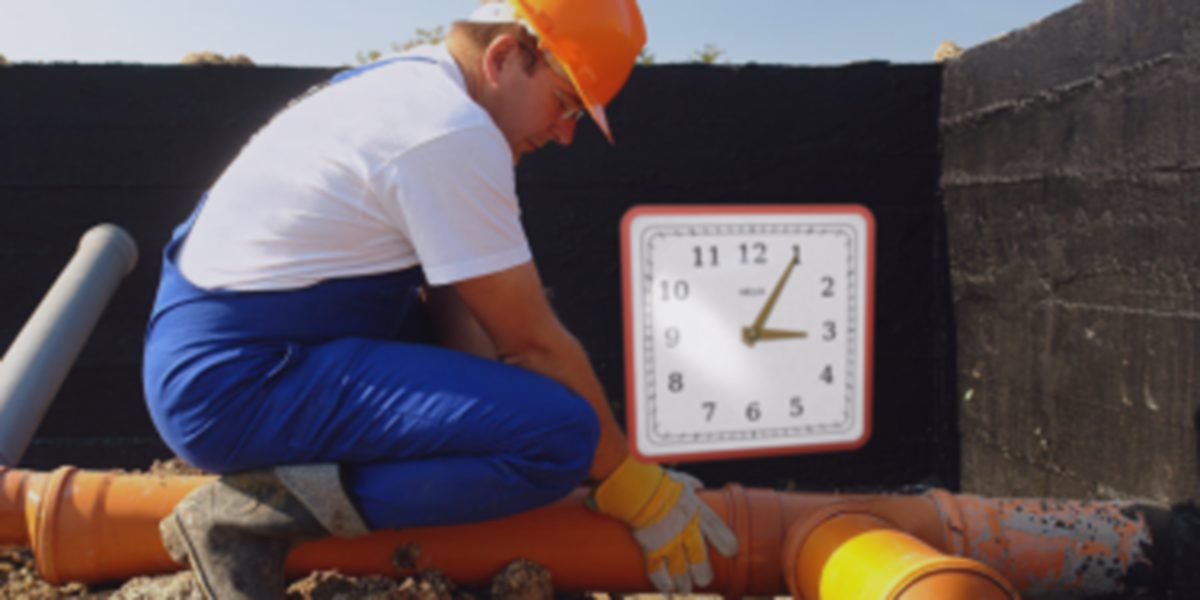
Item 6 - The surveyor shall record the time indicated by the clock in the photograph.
3:05
